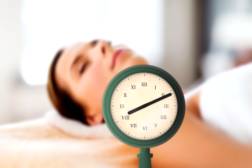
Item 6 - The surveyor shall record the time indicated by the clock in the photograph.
8:11
